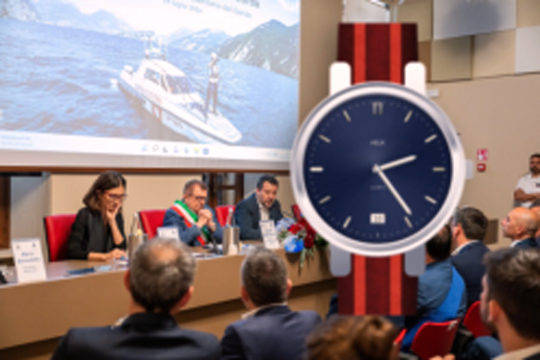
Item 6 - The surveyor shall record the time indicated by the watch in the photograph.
2:24
